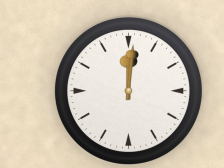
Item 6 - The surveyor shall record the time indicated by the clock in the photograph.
12:01
